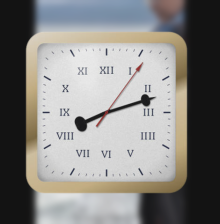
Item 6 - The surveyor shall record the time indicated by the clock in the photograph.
8:12:06
